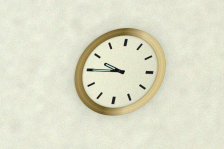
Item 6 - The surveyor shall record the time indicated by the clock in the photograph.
9:45
